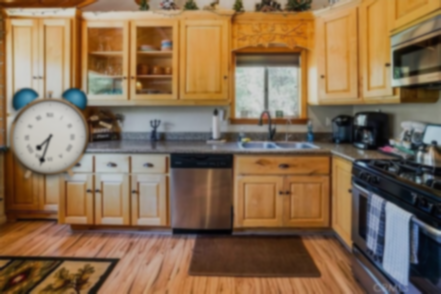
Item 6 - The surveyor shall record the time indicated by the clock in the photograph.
7:33
